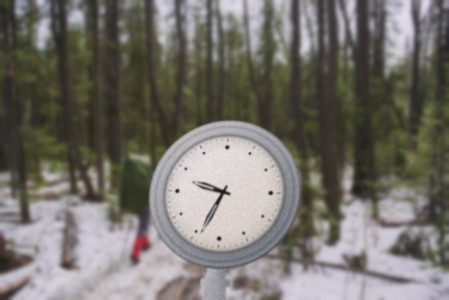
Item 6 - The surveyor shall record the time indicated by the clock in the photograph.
9:34
